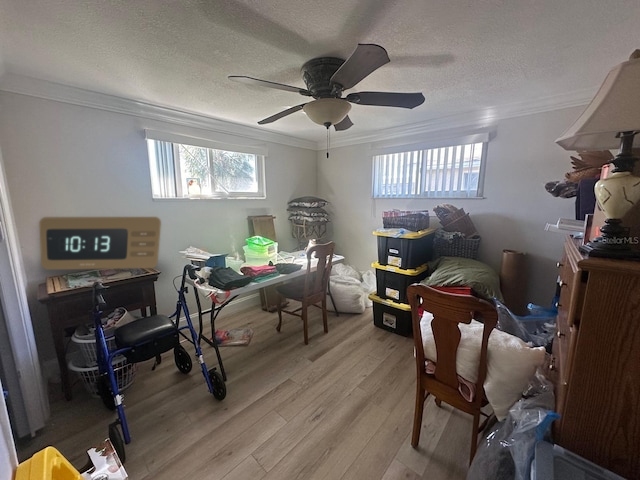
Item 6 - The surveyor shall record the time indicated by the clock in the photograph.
10:13
